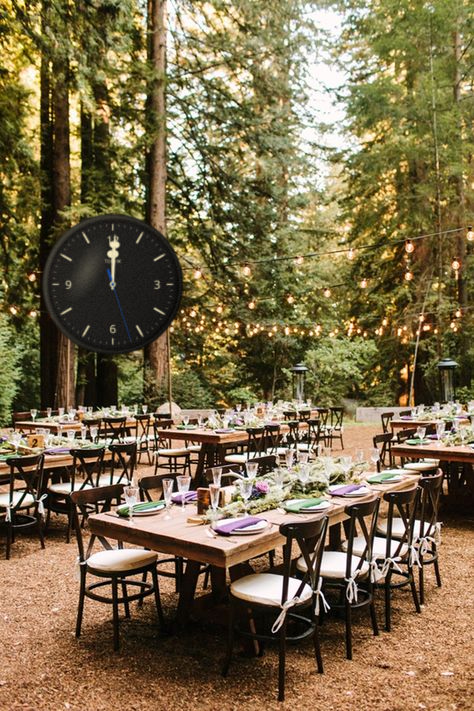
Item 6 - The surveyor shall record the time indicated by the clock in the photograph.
12:00:27
